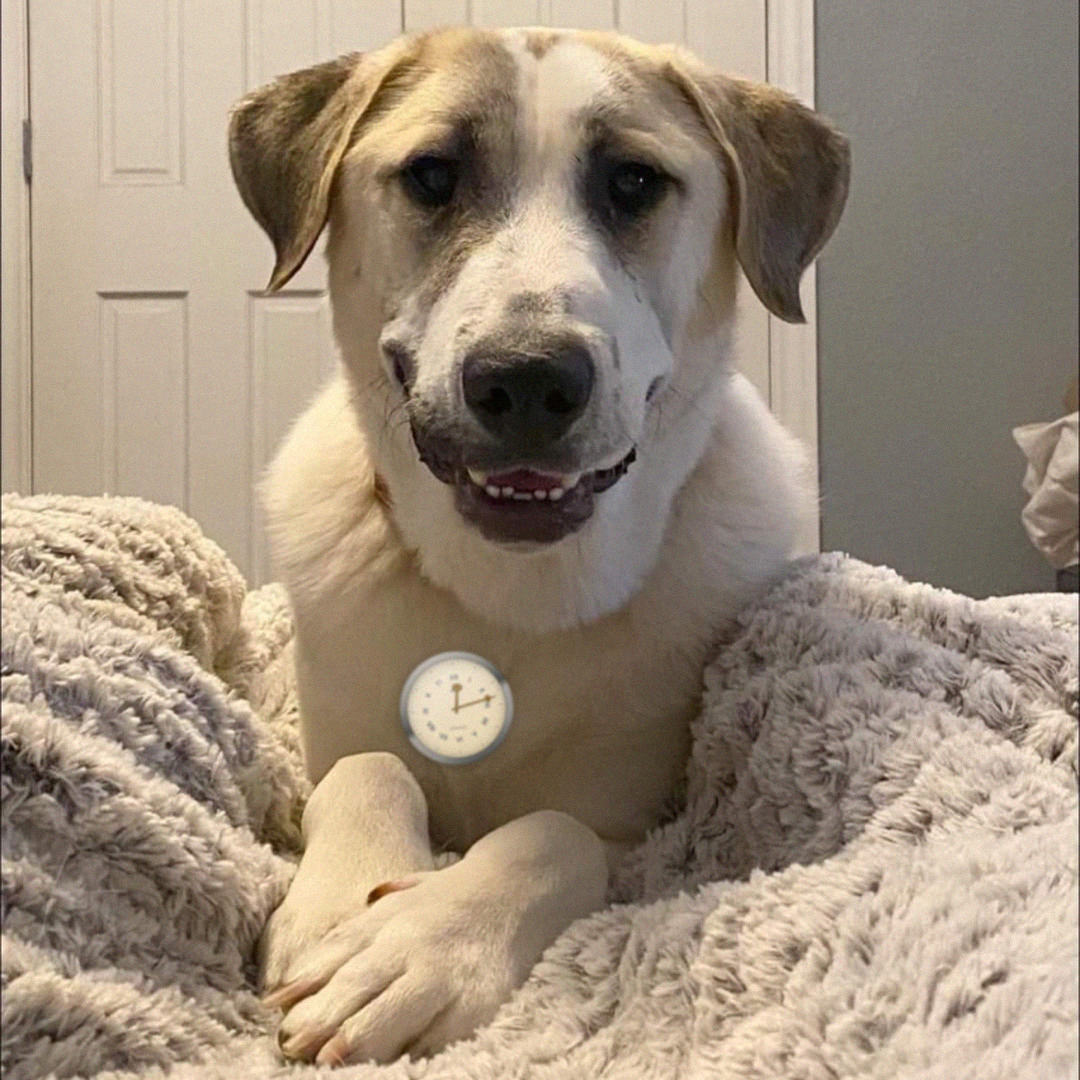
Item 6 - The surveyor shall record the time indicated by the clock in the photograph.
12:13
